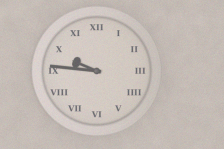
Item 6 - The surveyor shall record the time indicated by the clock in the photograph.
9:46
